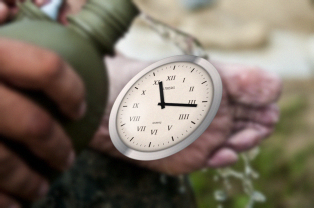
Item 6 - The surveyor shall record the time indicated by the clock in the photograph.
11:16
